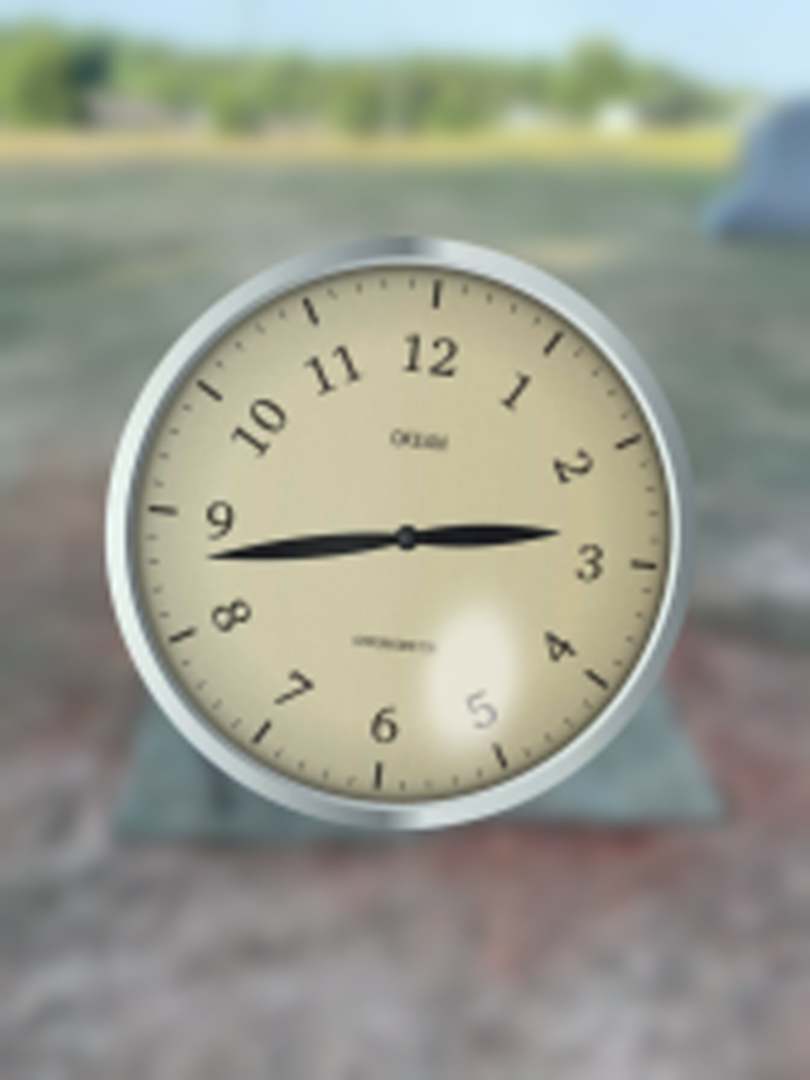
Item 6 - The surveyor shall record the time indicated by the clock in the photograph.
2:43
